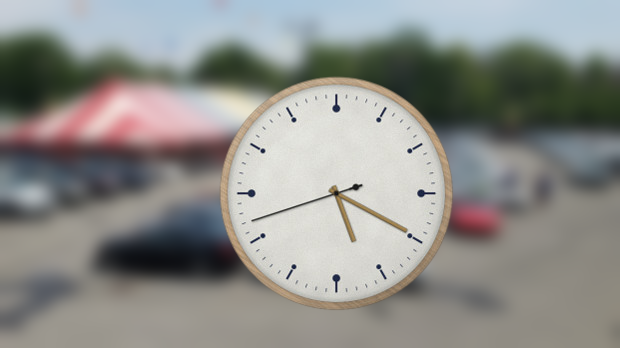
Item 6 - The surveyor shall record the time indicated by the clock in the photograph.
5:19:42
